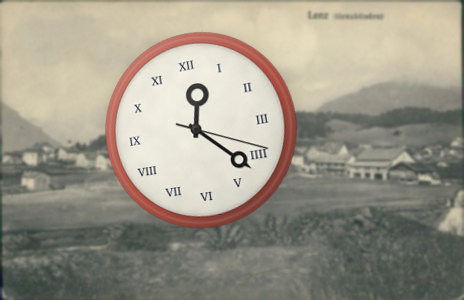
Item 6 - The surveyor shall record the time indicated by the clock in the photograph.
12:22:19
